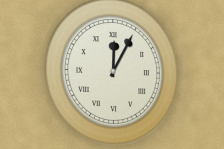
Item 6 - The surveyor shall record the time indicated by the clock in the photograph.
12:05
